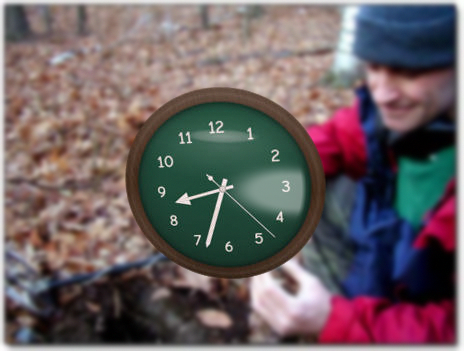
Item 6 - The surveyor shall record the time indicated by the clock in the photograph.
8:33:23
